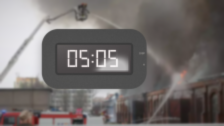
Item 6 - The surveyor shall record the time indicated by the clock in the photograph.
5:05
